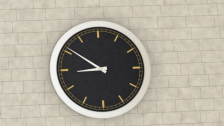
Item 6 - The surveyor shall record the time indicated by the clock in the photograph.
8:51
